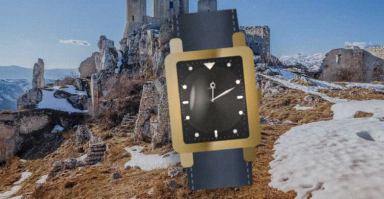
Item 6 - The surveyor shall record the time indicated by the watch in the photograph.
12:11
